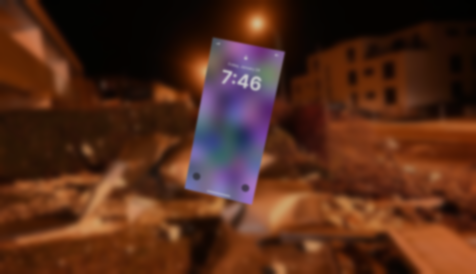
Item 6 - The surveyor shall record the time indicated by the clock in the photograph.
7:46
